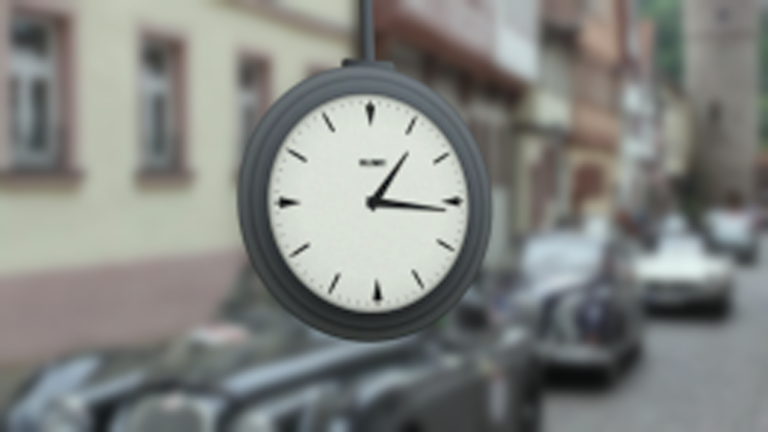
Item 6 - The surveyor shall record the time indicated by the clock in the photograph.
1:16
